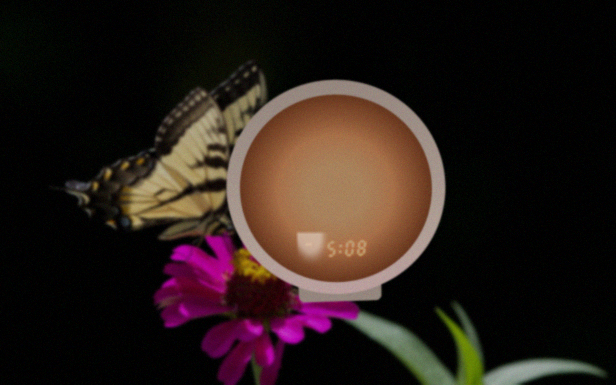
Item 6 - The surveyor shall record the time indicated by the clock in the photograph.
5:08
